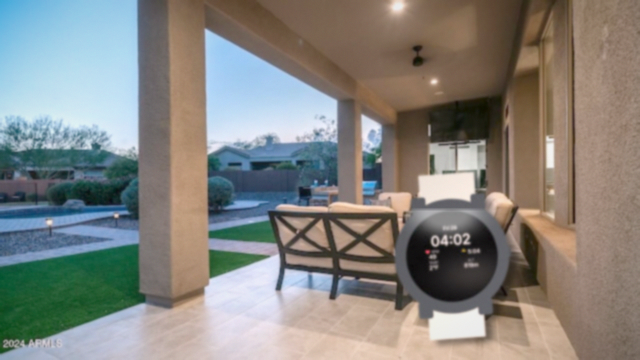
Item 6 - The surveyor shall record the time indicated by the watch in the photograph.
4:02
